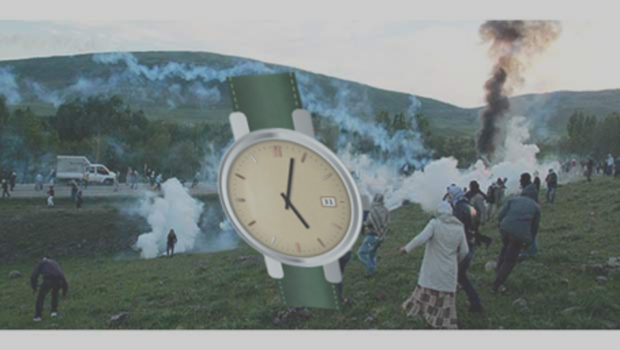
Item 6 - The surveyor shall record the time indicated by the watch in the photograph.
5:03
